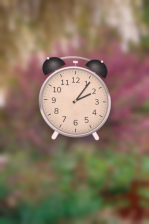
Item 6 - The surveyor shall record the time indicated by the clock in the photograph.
2:06
